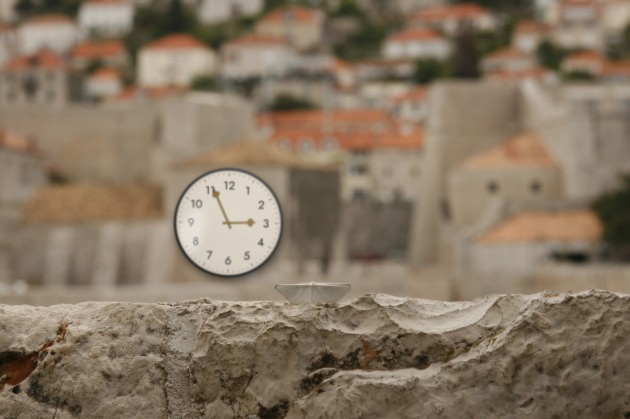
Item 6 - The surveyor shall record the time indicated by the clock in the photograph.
2:56
